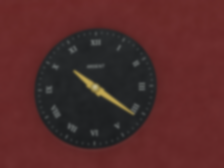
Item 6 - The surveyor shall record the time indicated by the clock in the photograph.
10:21
